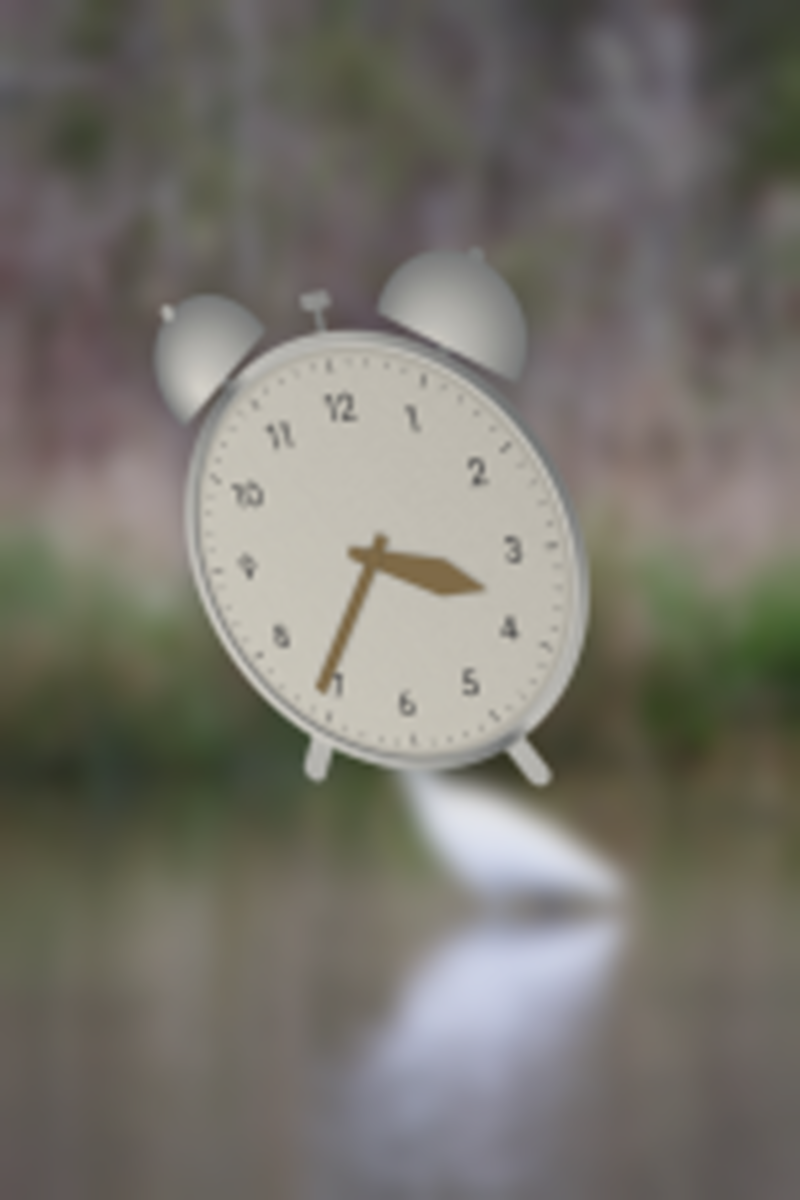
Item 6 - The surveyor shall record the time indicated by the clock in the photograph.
3:36
